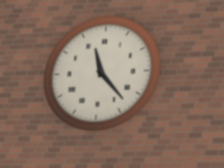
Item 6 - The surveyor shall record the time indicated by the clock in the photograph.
11:23
